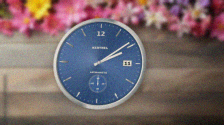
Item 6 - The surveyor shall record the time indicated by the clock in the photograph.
2:09
